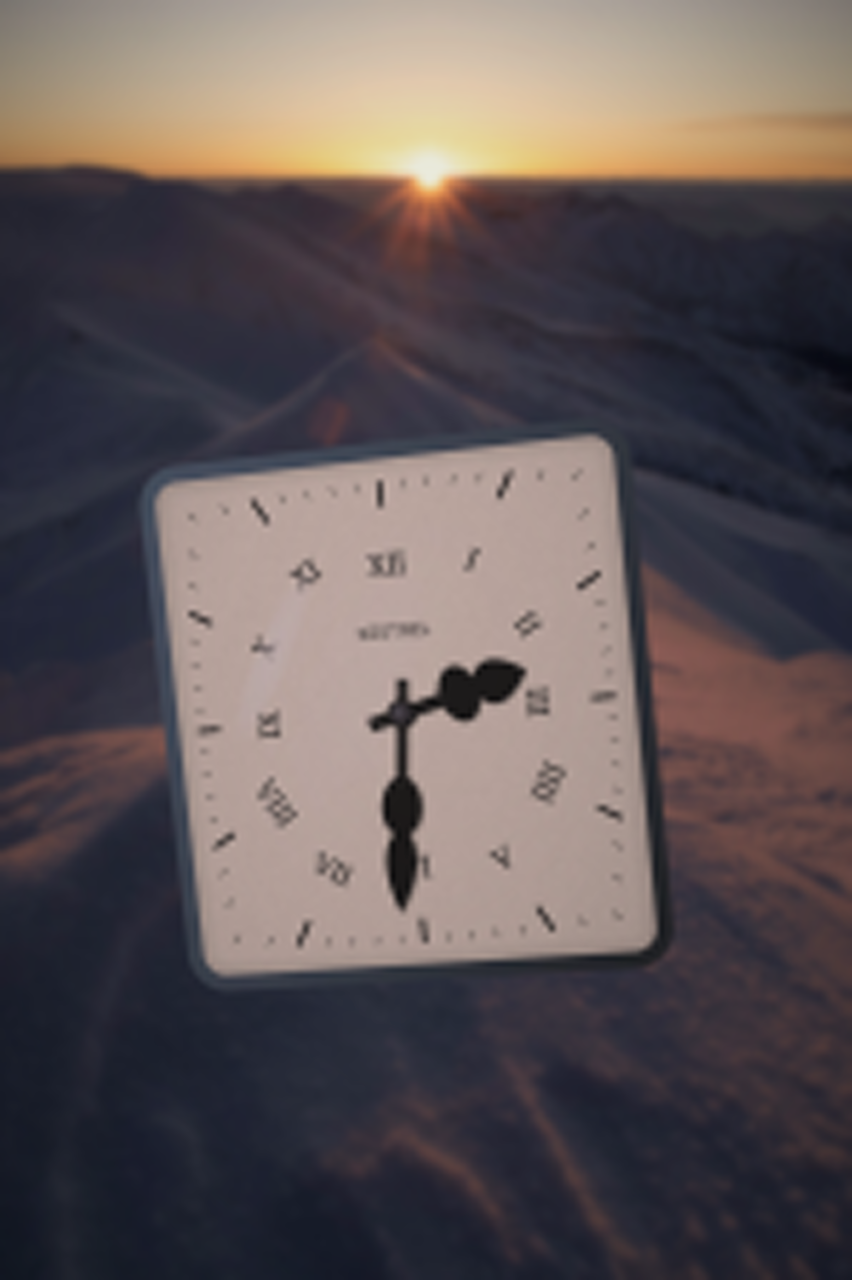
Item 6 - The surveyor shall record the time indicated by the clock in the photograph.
2:31
